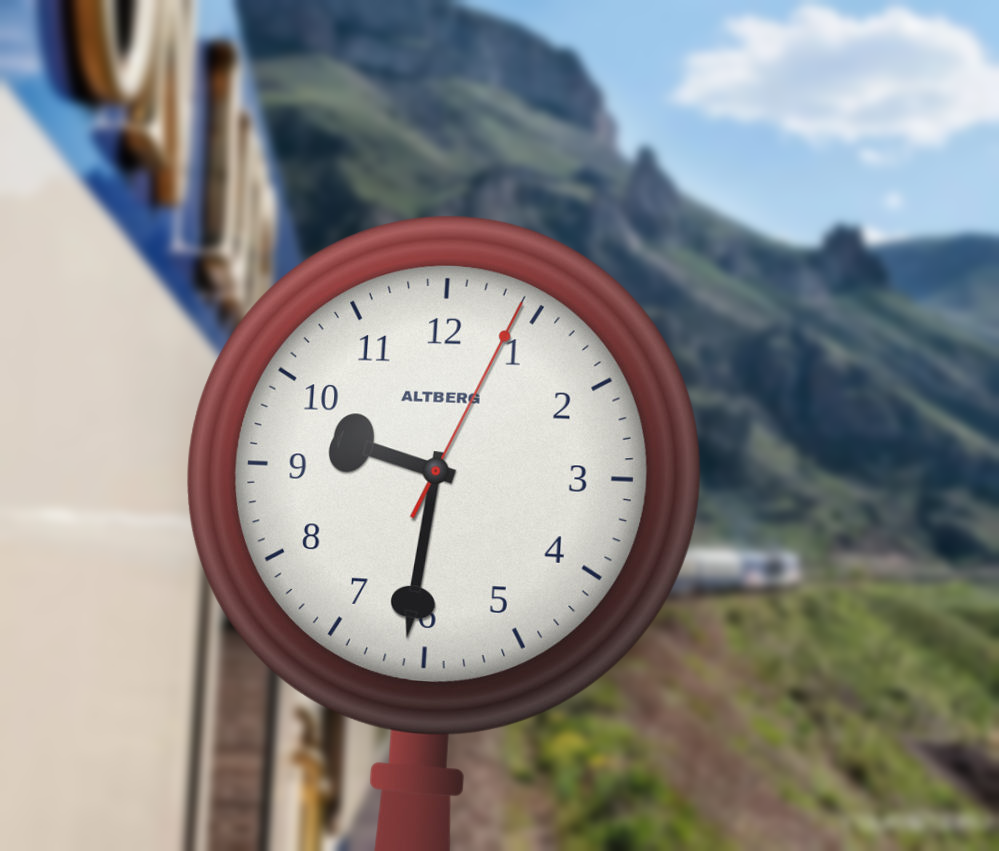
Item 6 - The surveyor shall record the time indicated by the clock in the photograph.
9:31:04
